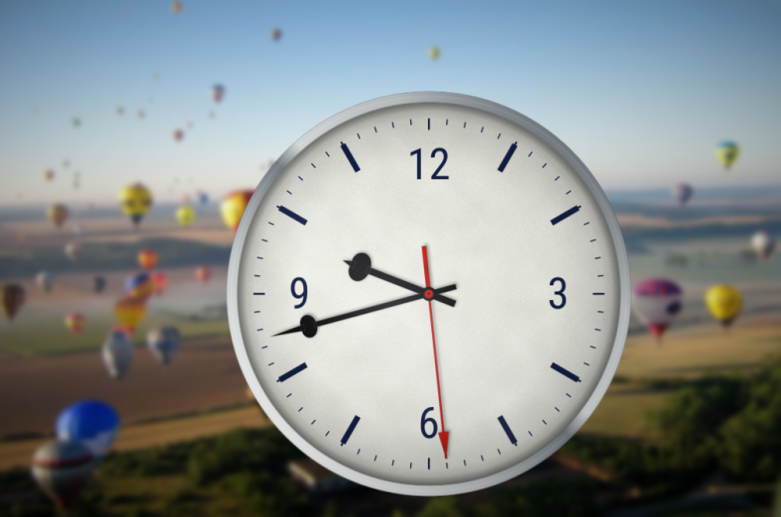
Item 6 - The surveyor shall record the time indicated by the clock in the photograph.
9:42:29
